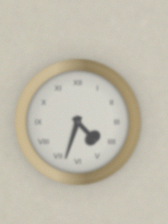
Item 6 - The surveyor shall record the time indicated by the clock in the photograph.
4:33
